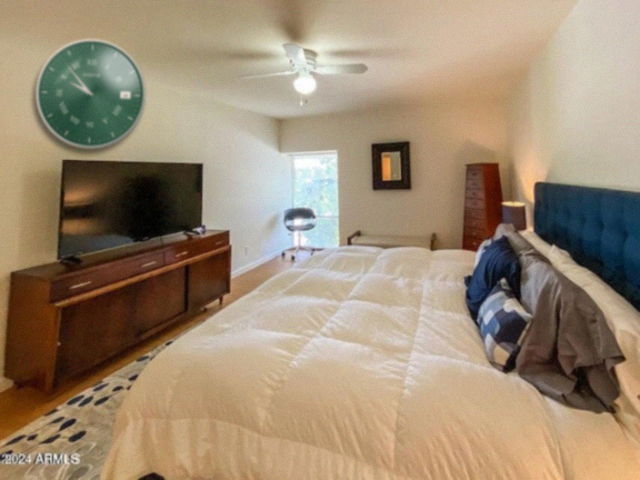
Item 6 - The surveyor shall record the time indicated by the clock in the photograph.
9:53
